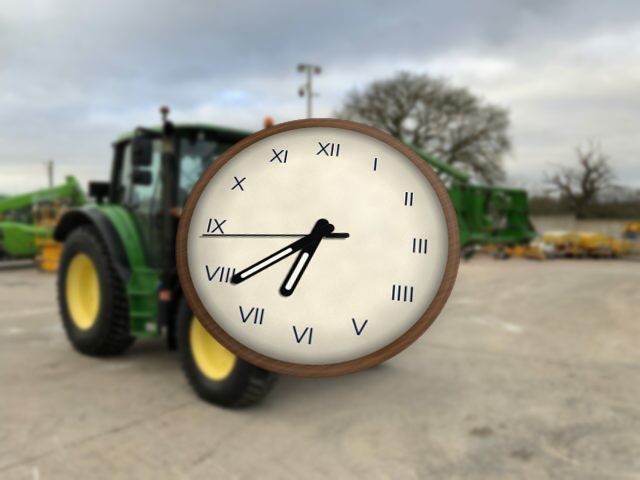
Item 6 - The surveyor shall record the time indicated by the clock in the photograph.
6:38:44
